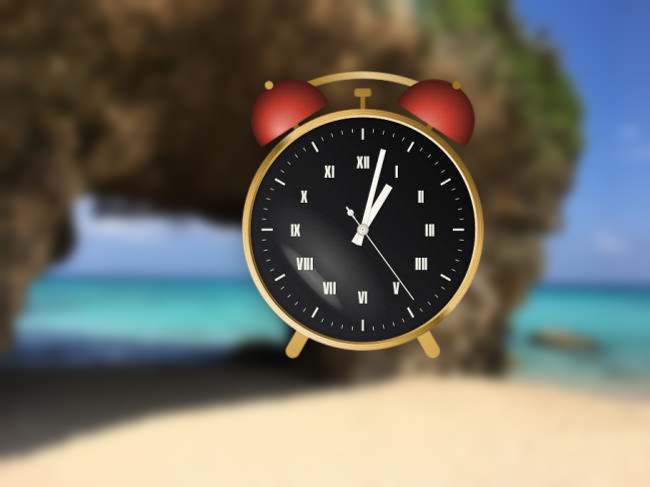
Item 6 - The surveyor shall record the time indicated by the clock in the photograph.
1:02:24
